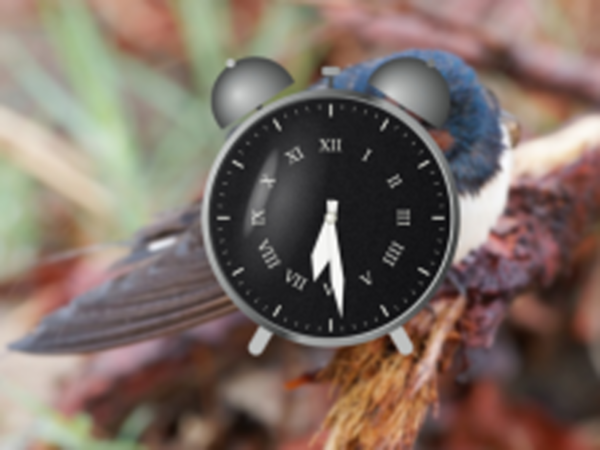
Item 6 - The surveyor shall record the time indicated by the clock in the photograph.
6:29
